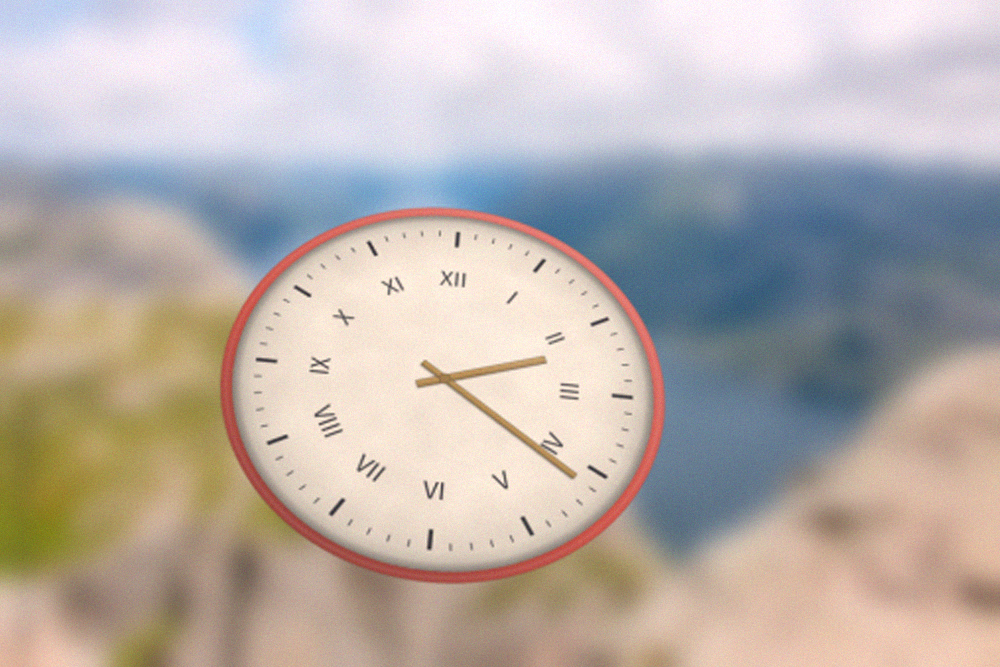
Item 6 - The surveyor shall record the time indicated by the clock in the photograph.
2:21
